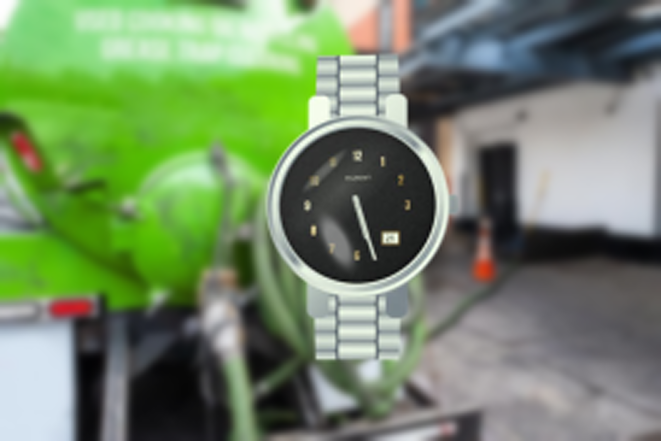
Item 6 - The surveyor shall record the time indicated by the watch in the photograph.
5:27
